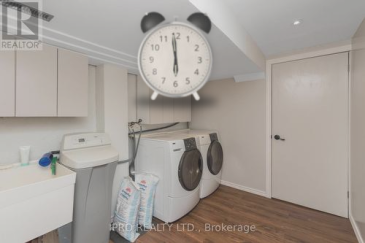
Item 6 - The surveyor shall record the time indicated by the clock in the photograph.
5:59
